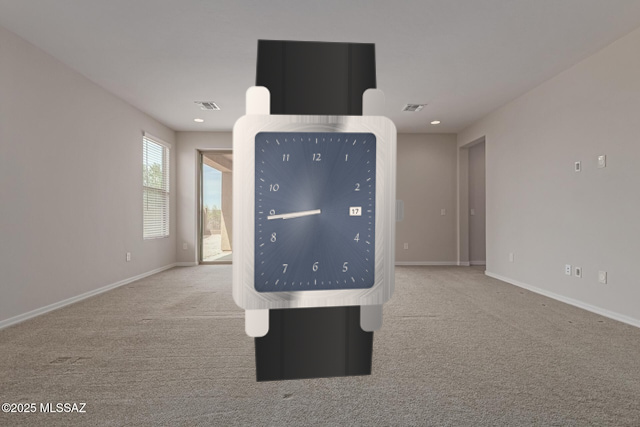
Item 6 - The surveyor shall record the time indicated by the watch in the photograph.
8:44
